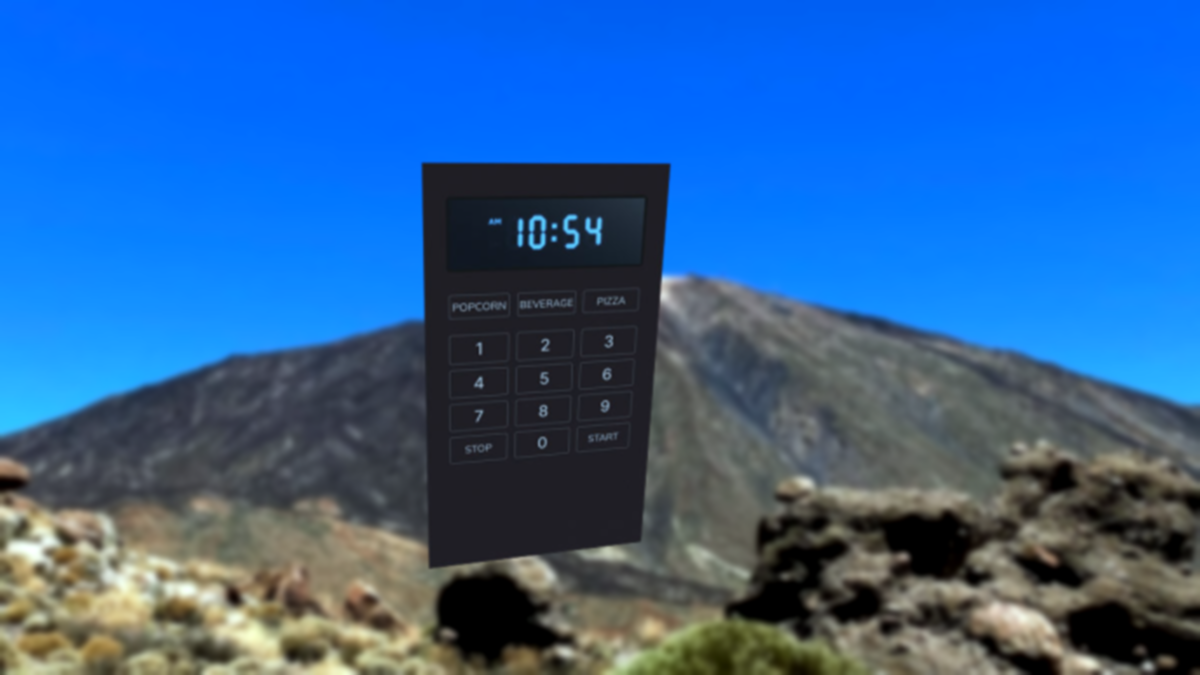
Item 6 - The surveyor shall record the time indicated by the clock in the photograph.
10:54
